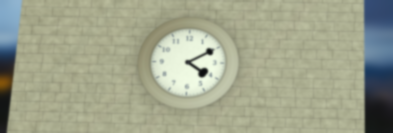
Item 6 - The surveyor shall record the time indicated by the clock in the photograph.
4:10
